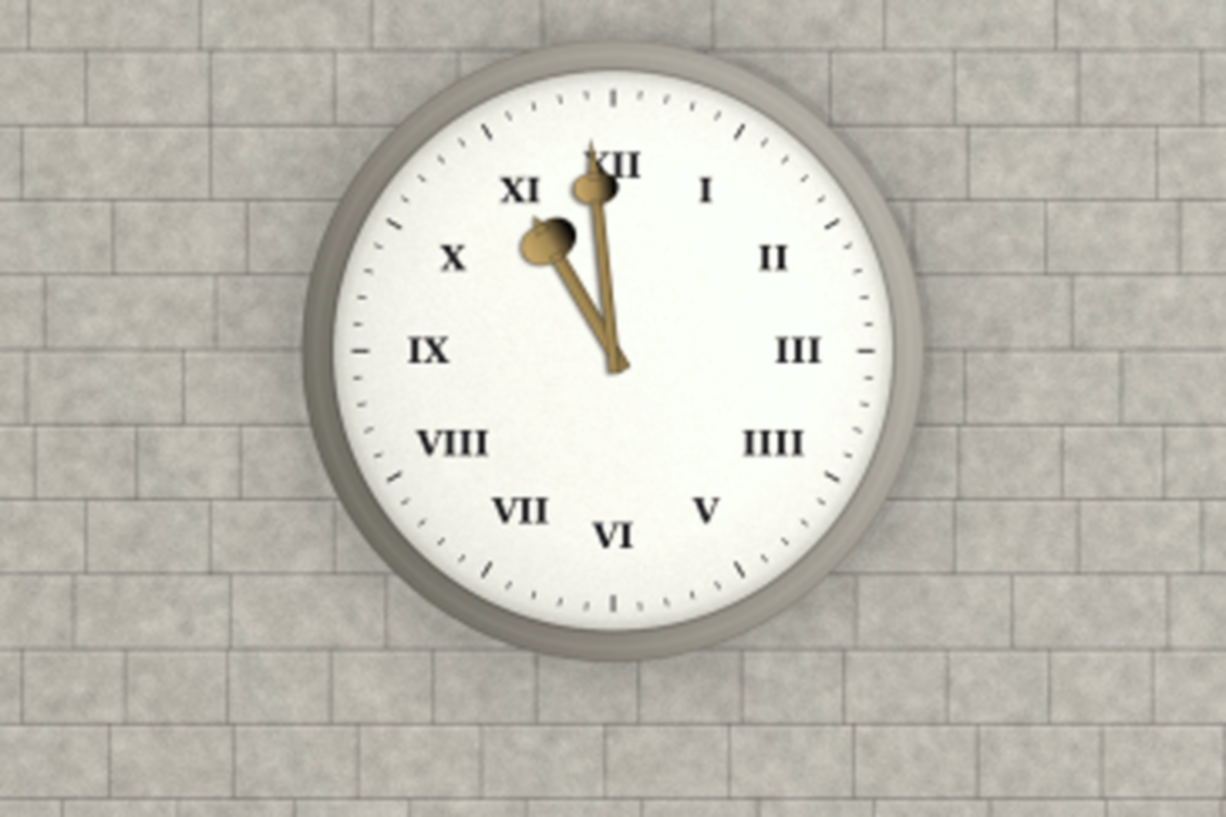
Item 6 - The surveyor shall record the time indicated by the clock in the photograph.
10:59
